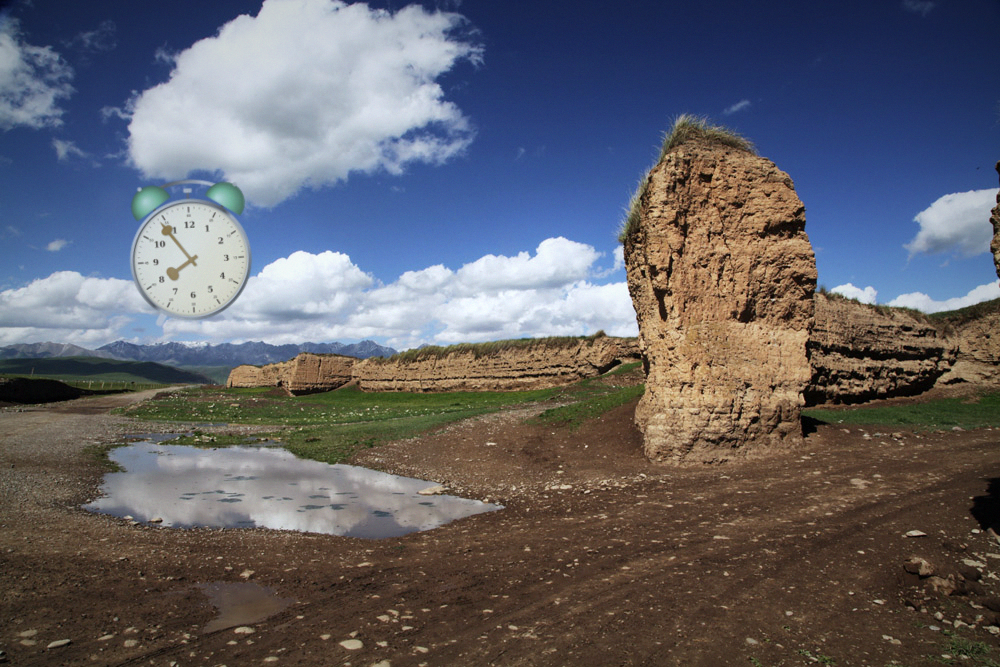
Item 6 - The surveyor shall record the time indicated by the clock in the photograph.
7:54
